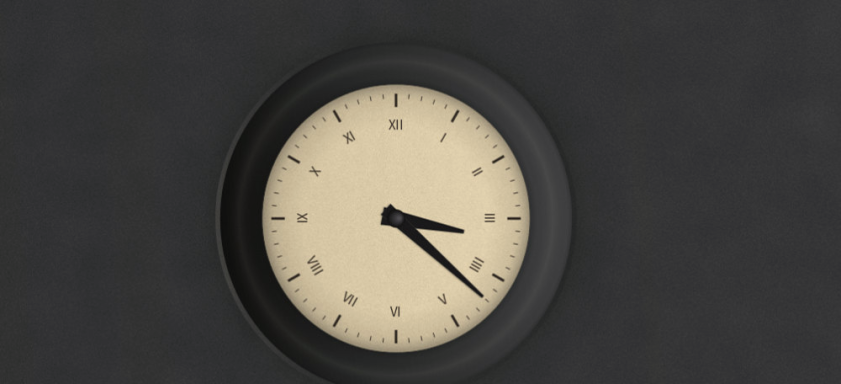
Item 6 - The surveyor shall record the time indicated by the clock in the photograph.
3:22
